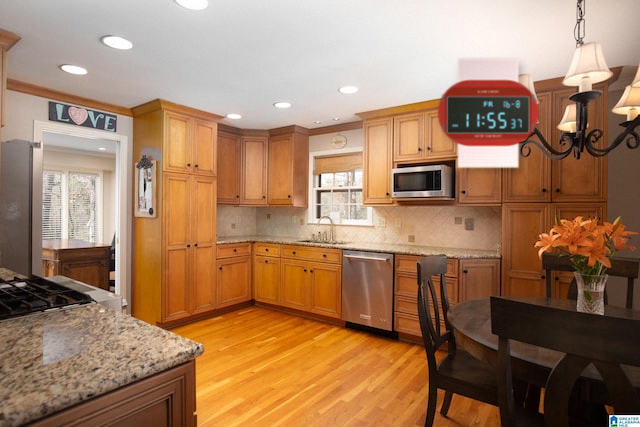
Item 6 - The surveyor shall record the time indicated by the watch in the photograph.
11:55:37
